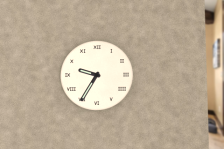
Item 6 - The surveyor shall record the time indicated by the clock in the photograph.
9:35
